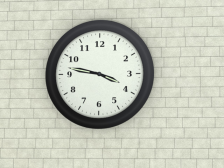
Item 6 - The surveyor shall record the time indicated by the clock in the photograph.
3:47
